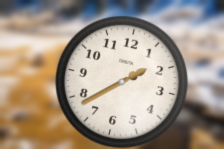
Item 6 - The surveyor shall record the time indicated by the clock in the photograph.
1:38
